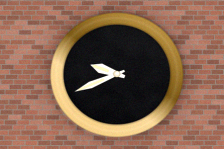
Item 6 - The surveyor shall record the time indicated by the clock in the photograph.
9:41
